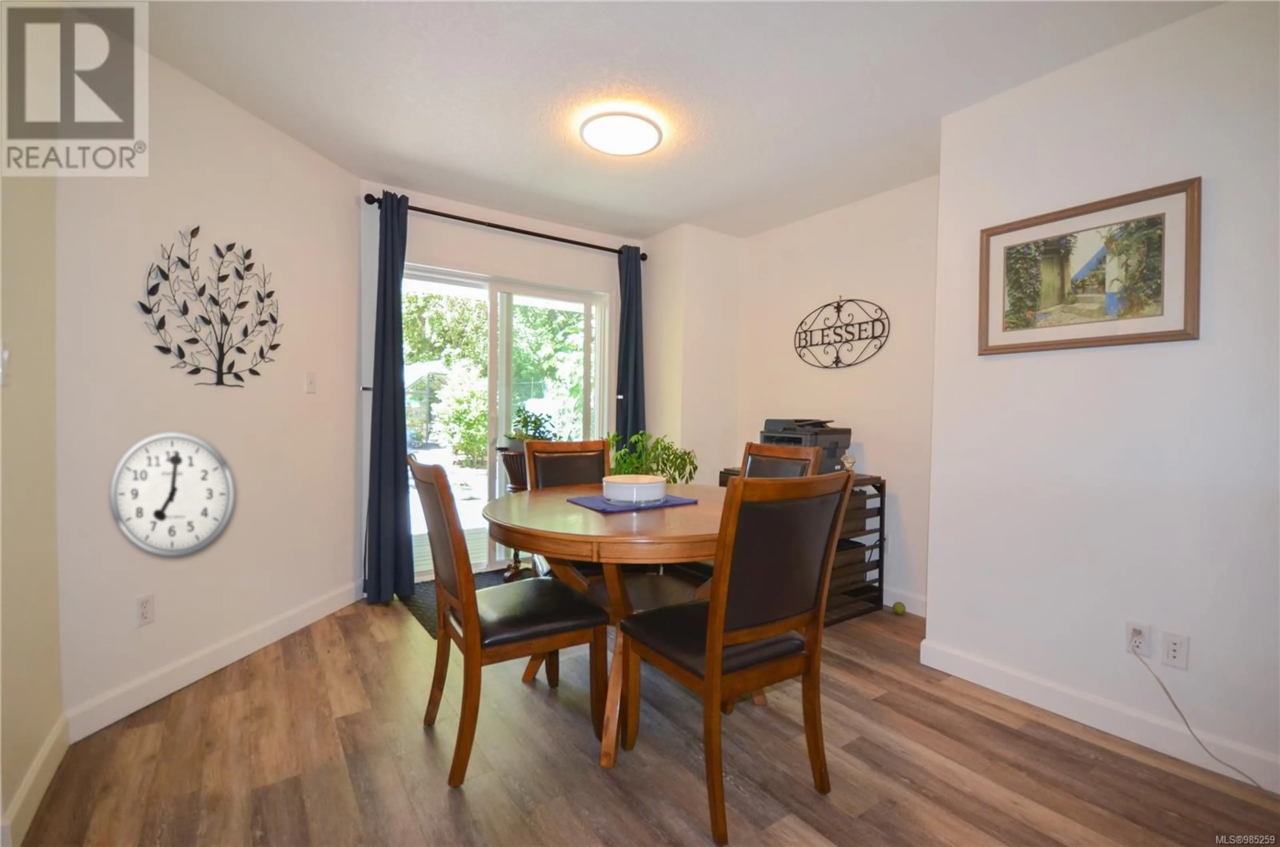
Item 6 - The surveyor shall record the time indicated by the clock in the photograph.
7:01
